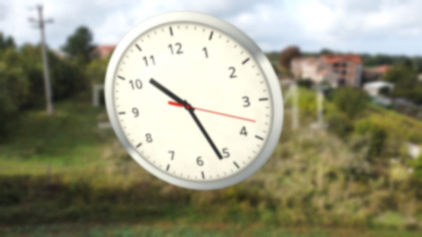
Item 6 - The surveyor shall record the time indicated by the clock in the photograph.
10:26:18
